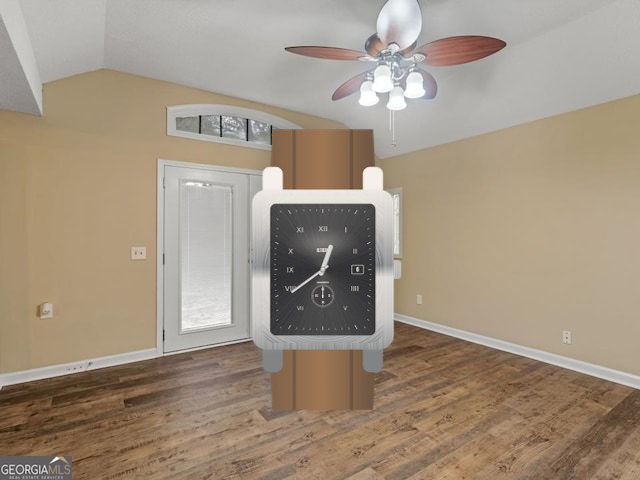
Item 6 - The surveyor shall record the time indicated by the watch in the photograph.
12:39
